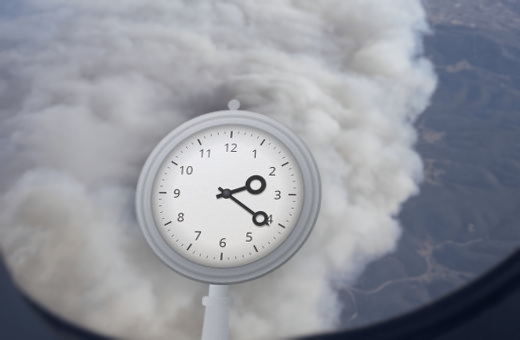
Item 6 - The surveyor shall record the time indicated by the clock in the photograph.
2:21
